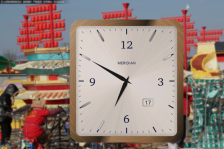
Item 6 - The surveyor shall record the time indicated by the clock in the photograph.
6:50
